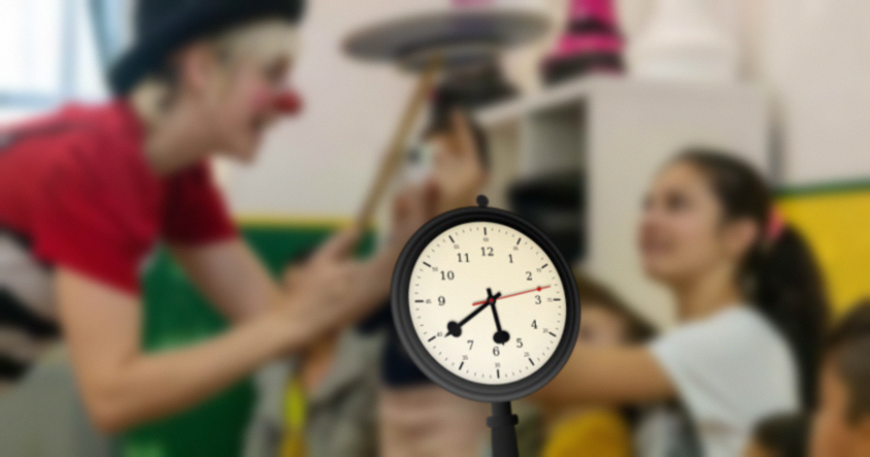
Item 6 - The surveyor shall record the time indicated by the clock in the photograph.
5:39:13
